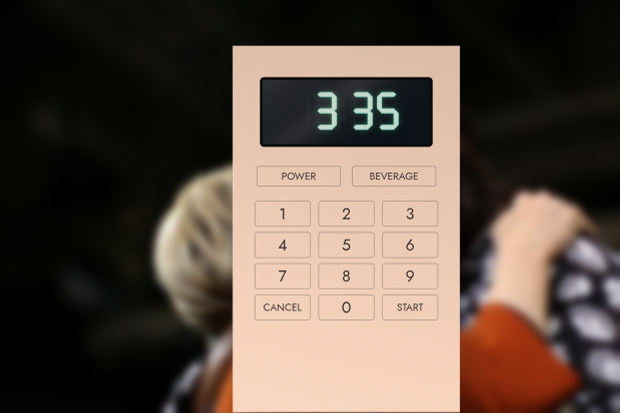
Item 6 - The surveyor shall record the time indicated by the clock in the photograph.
3:35
